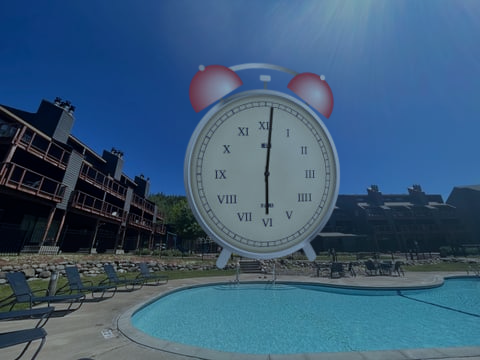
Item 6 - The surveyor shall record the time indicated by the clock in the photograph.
6:01
